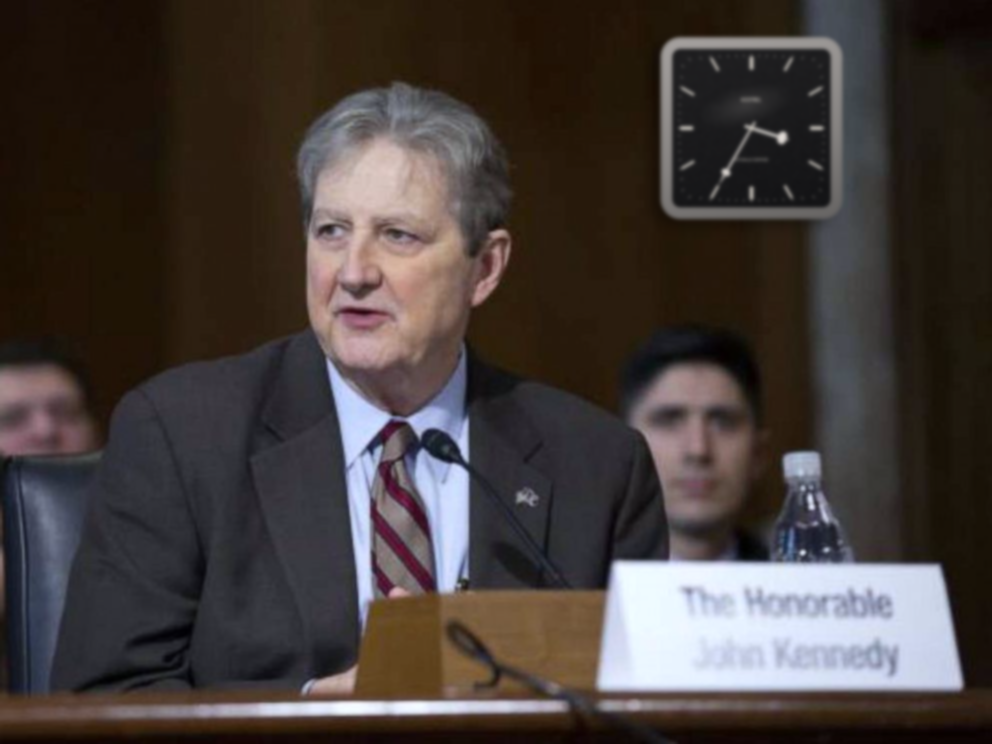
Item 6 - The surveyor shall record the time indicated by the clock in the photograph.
3:35
